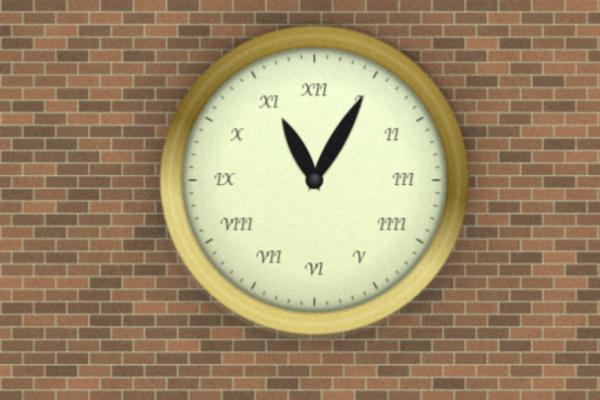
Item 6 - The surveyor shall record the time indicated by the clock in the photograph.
11:05
